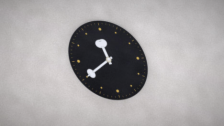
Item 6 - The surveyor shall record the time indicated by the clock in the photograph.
11:40
